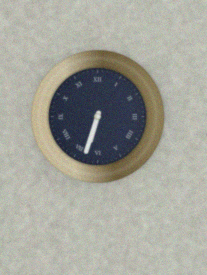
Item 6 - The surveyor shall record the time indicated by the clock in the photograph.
6:33
